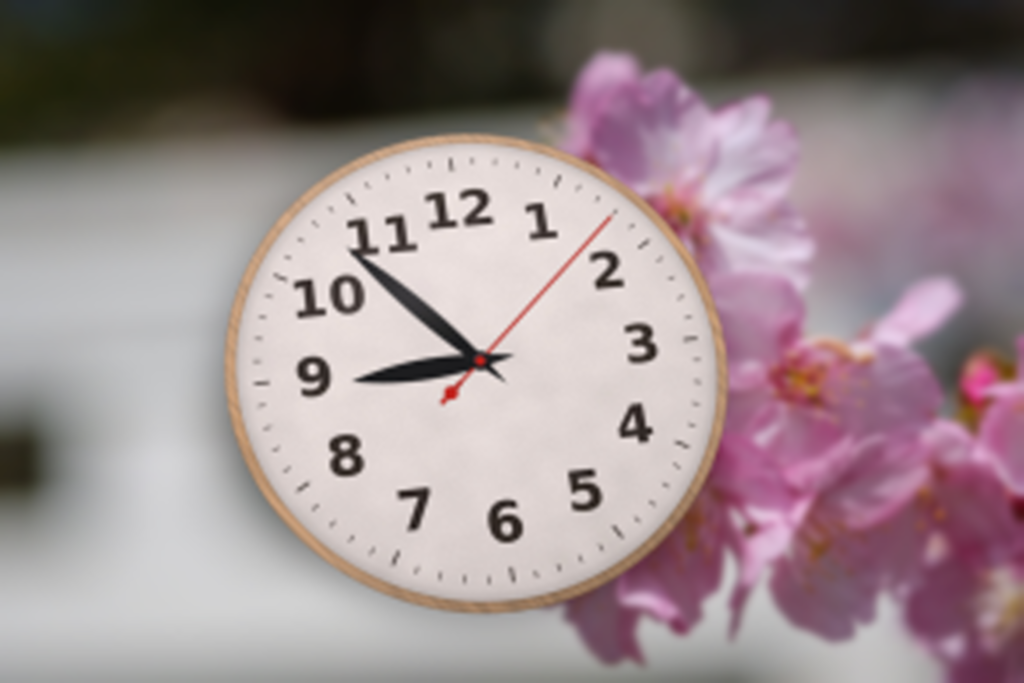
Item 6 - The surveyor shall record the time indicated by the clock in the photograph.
8:53:08
